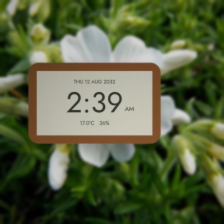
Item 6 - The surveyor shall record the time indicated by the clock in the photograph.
2:39
